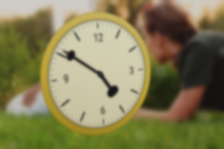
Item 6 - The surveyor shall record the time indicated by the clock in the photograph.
4:51
